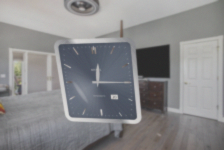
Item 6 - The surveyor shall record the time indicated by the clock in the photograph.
12:15
